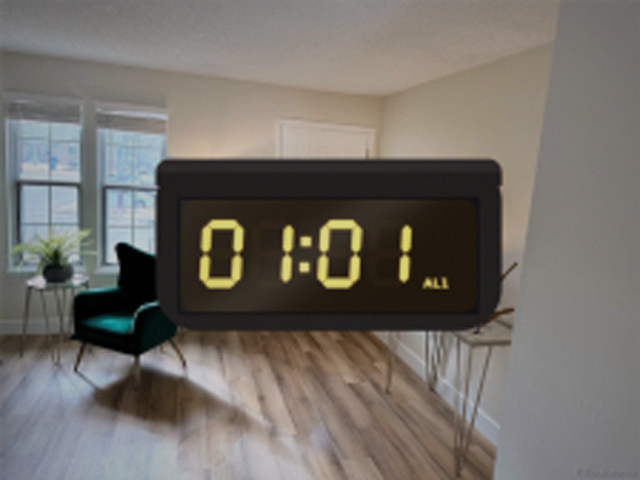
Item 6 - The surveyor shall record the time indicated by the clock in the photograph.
1:01
